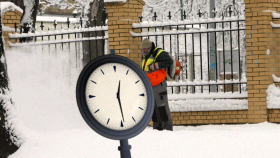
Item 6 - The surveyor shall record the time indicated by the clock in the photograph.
12:29
